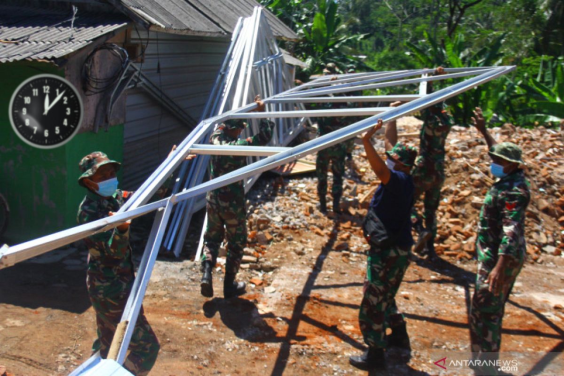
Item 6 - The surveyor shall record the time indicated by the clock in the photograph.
12:07
